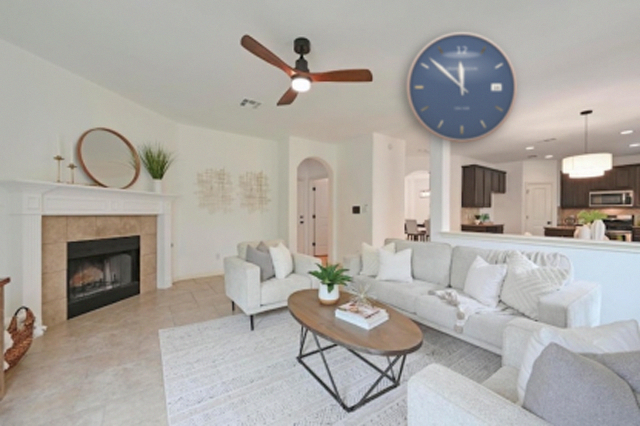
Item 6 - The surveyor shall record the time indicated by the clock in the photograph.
11:52
